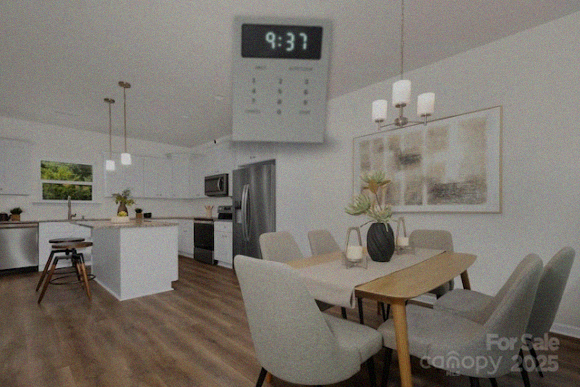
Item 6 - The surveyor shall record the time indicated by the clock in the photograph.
9:37
